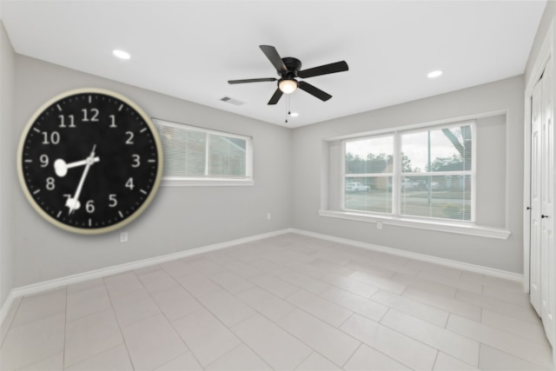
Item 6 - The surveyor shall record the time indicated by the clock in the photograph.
8:33:33
